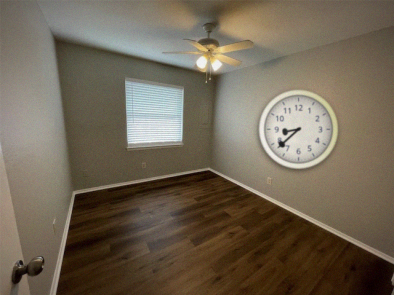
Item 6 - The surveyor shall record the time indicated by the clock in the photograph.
8:38
